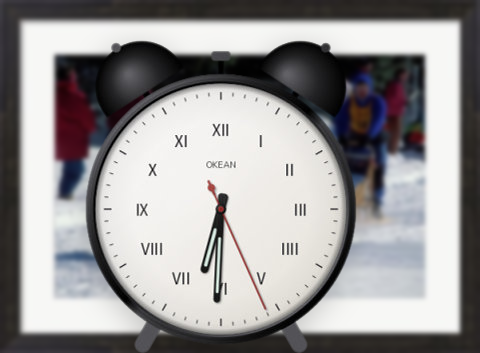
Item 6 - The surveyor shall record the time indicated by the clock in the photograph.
6:30:26
